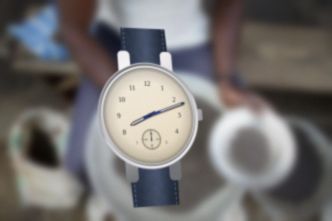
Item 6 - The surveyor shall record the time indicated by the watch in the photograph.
8:12
